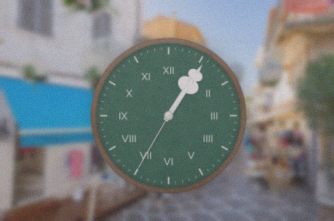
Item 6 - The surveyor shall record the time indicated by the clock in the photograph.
1:05:35
